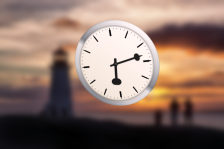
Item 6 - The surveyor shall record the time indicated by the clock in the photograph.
6:13
